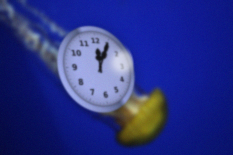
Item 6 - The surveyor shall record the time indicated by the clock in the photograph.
12:05
